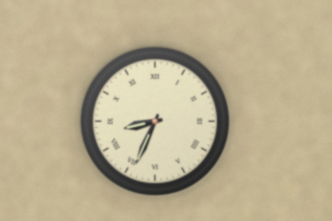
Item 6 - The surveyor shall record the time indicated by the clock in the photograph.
8:34
